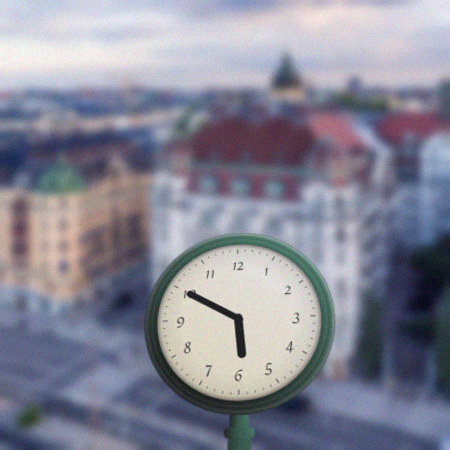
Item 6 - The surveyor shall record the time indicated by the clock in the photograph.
5:50
